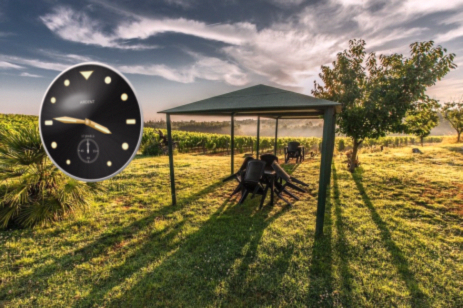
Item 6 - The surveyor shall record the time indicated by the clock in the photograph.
3:46
